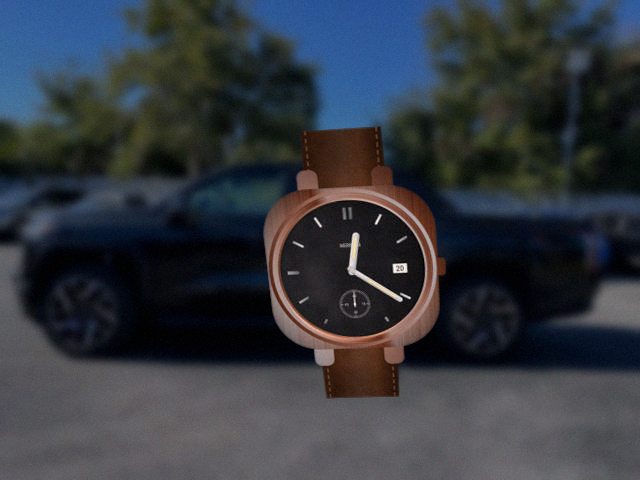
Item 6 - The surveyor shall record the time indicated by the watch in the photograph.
12:21
